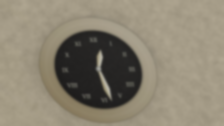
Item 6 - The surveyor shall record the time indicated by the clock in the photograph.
12:28
